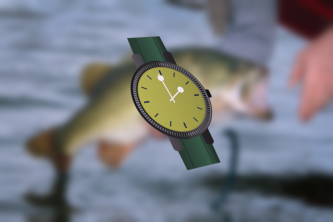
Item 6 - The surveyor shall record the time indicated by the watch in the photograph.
1:59
